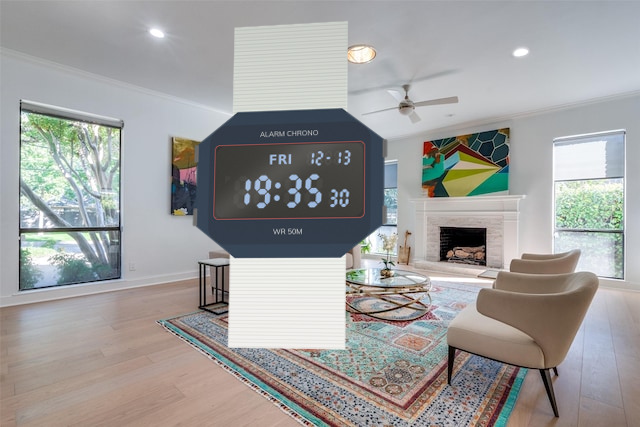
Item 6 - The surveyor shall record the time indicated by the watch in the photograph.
19:35:30
